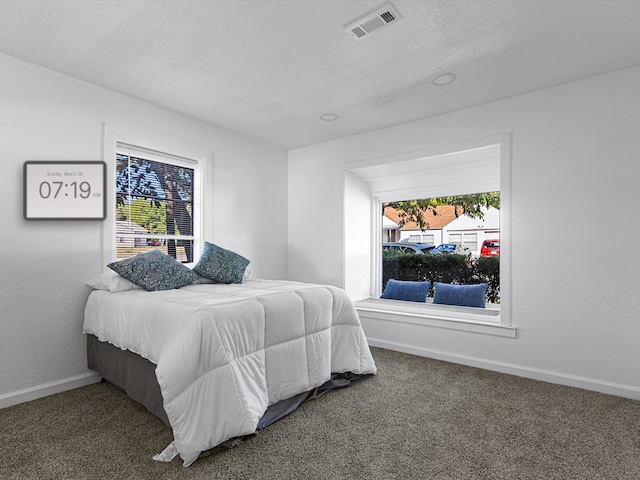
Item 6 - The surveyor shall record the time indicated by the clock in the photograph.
7:19
